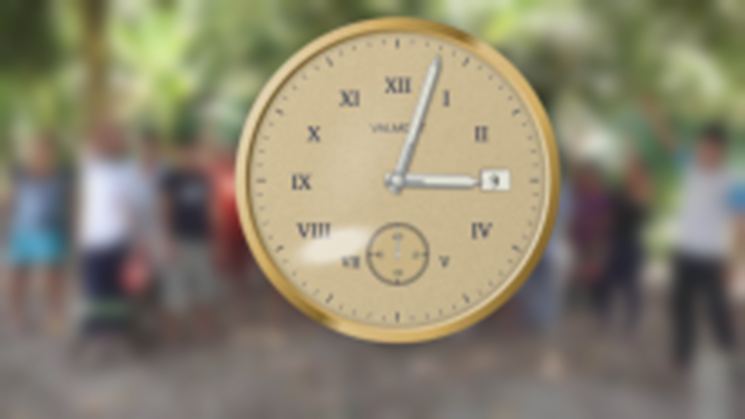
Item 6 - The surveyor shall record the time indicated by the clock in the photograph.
3:03
